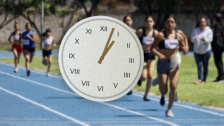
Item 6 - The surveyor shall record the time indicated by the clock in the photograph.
1:03
